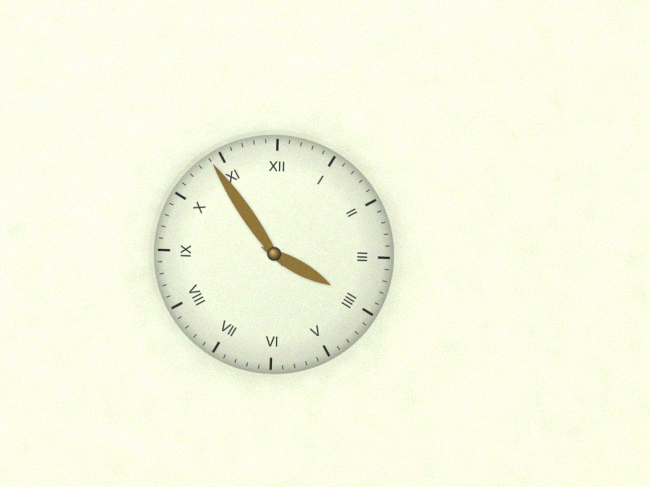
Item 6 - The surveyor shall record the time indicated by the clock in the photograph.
3:54
